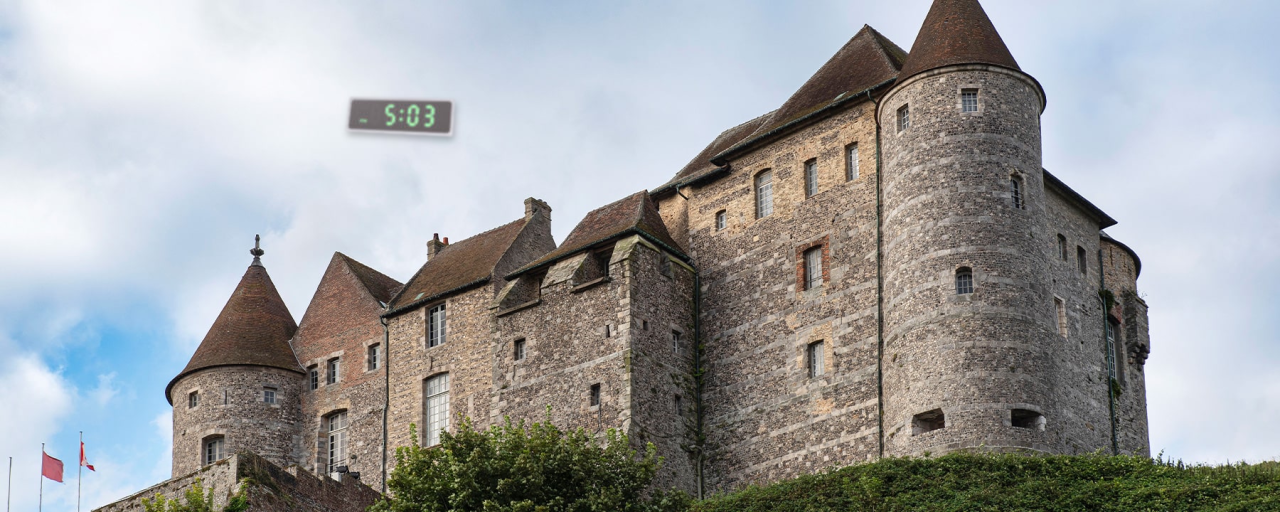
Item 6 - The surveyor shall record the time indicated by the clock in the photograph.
5:03
